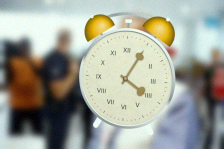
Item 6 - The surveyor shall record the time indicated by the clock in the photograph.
4:05
